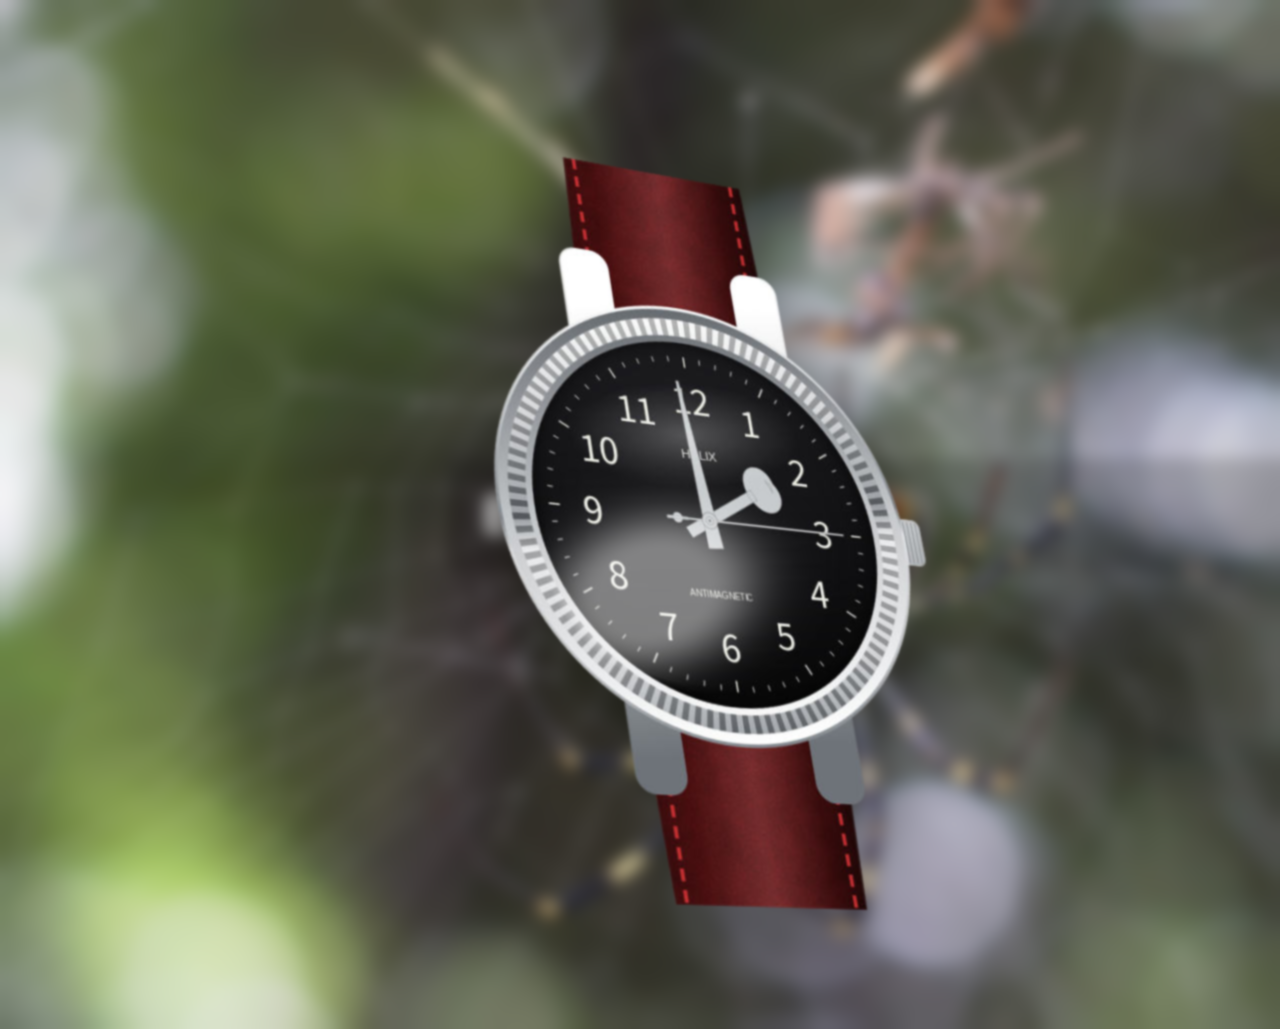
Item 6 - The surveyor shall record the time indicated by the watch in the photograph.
1:59:15
